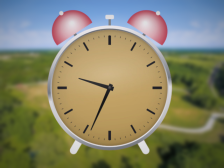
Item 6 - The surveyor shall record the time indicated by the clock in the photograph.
9:34
